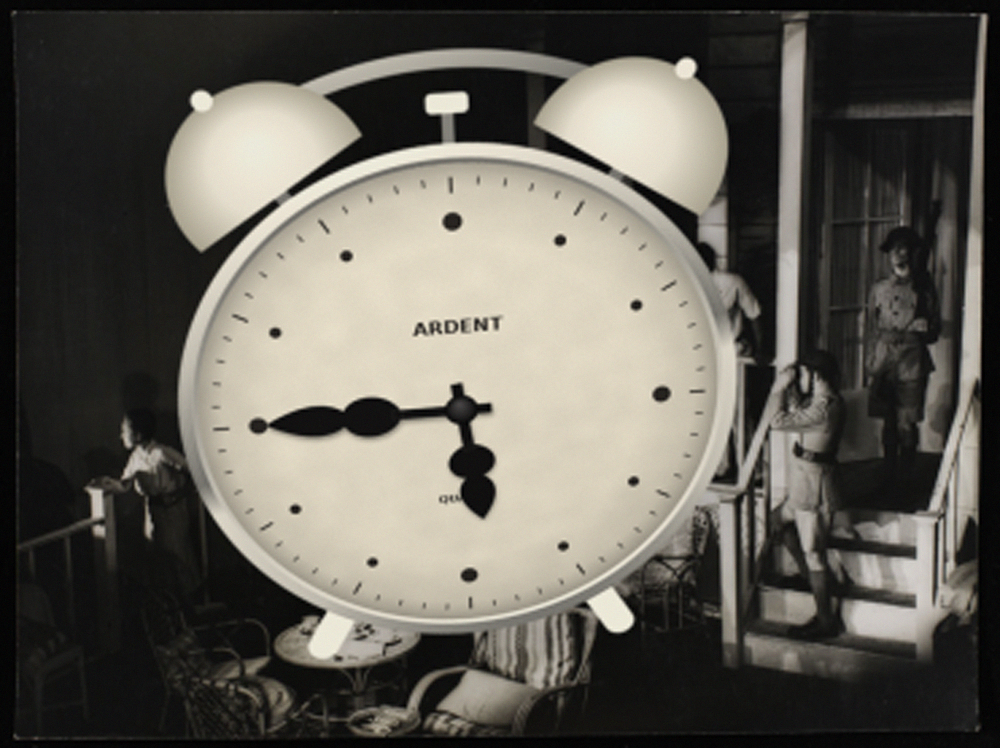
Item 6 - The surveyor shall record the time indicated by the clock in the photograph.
5:45
